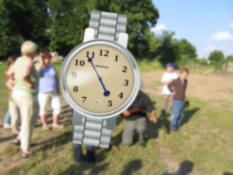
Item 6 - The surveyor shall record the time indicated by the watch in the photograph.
4:54
